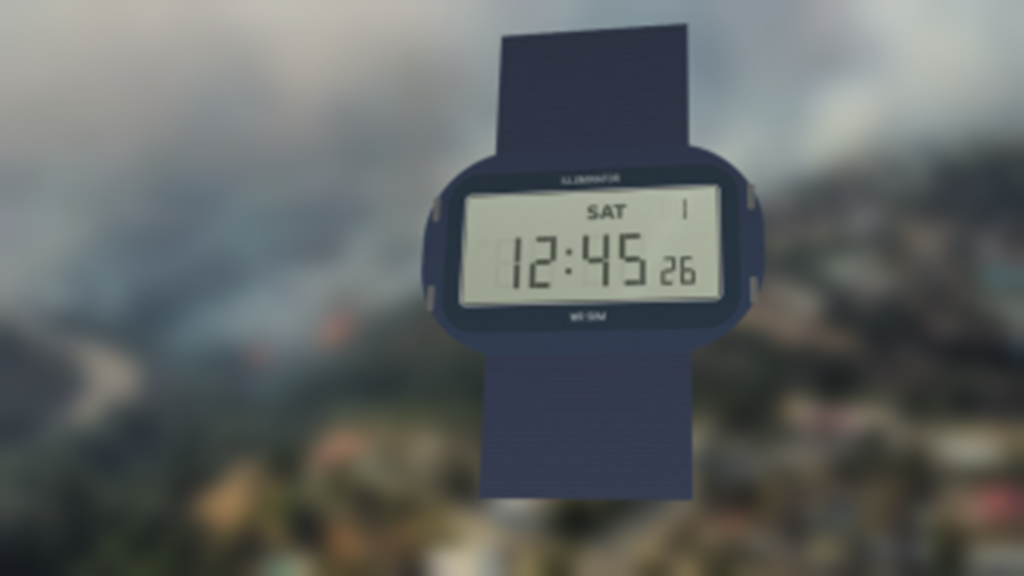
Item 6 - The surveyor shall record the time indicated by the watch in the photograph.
12:45:26
